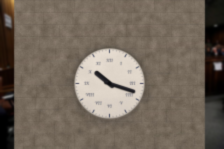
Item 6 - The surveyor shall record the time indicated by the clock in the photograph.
10:18
